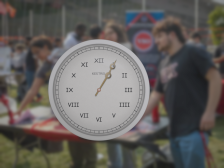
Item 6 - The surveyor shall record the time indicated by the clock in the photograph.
1:05
